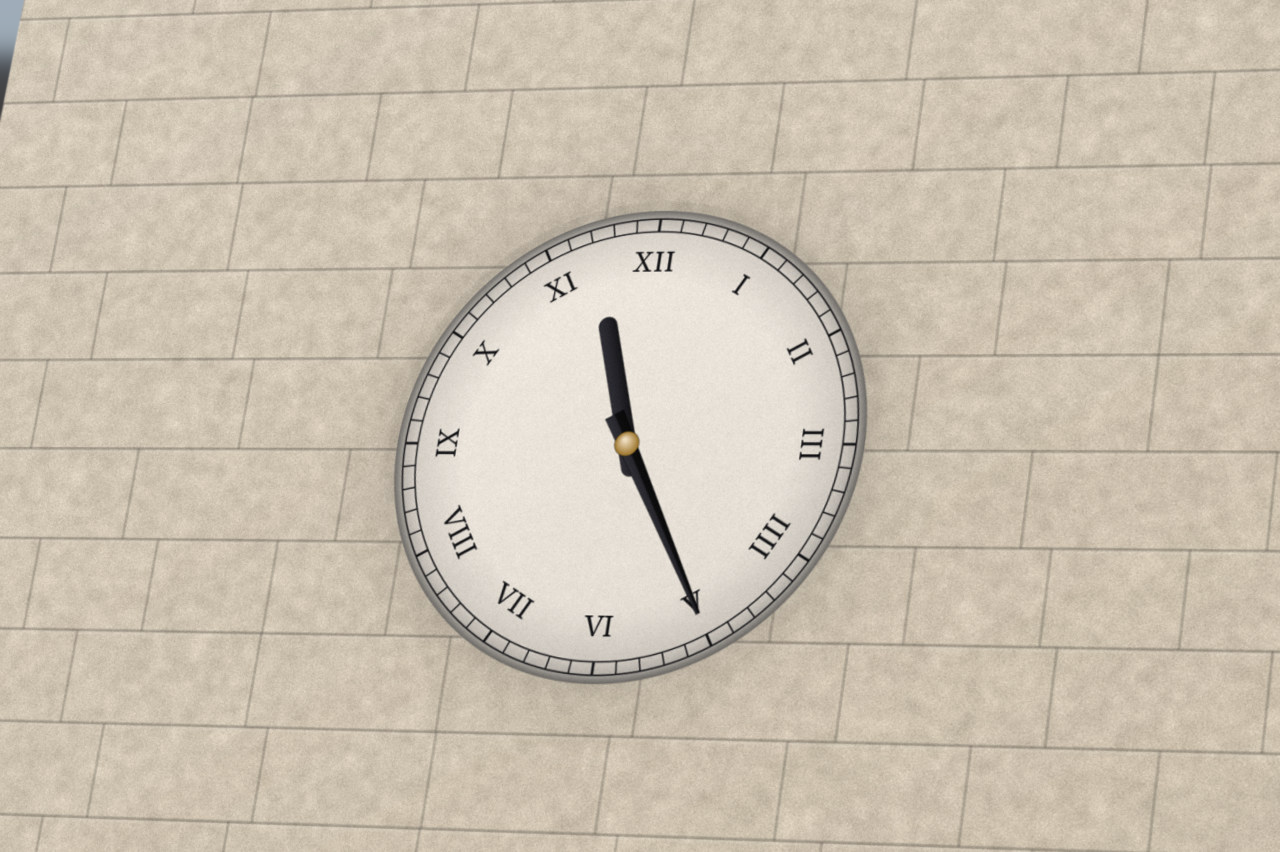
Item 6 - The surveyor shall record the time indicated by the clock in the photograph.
11:25
